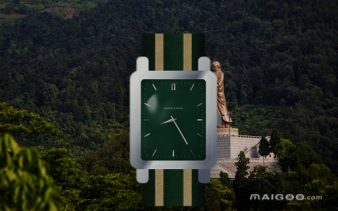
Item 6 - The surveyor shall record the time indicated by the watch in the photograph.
8:25
